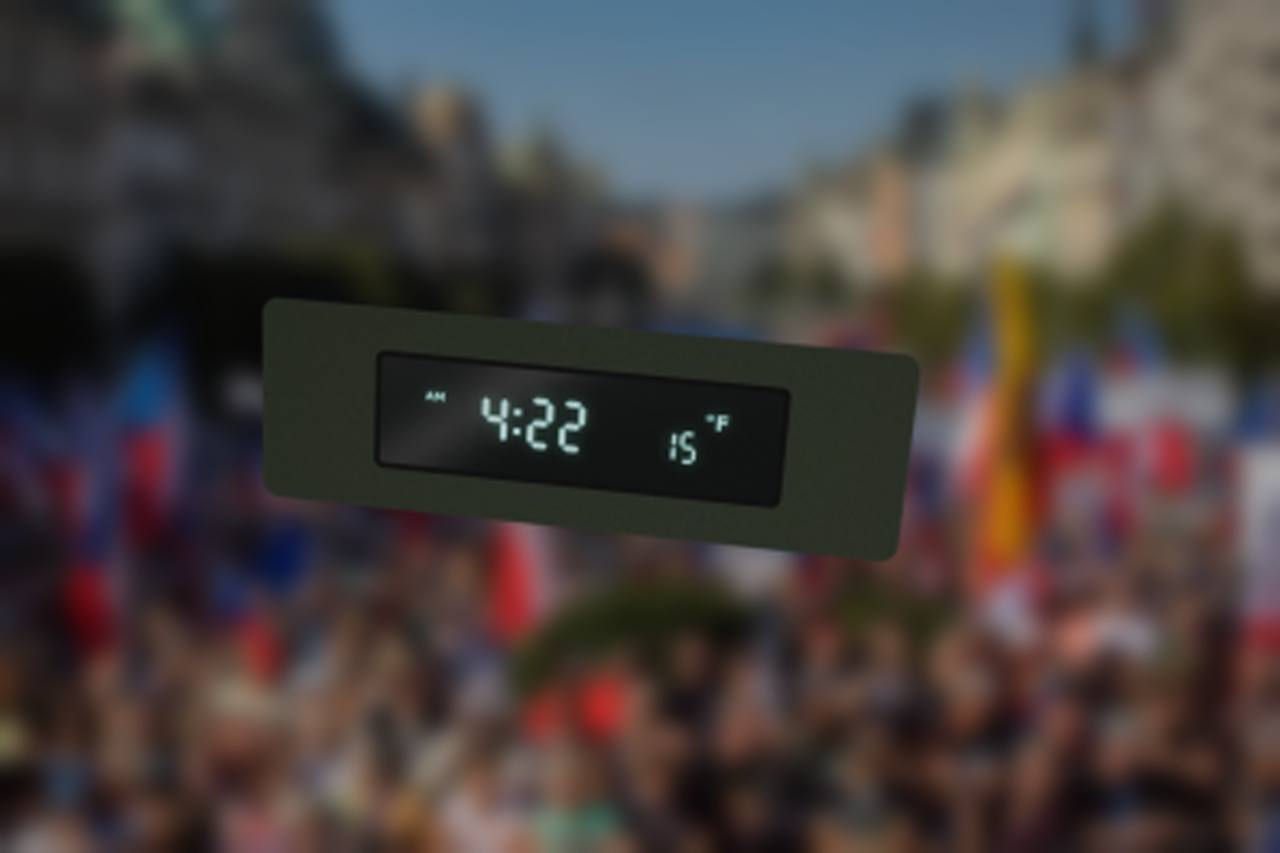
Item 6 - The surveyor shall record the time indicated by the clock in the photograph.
4:22
